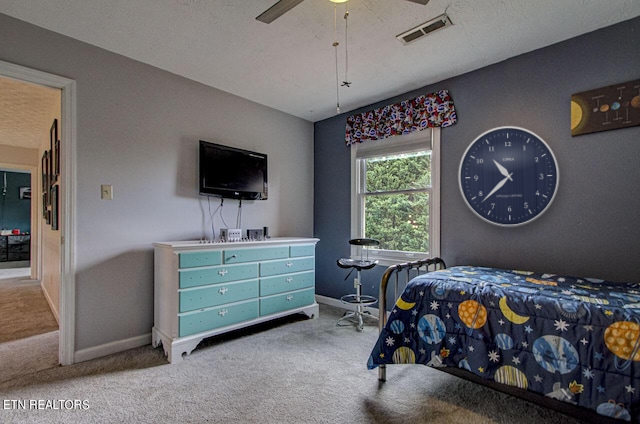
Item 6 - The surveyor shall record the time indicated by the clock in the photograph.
10:38
